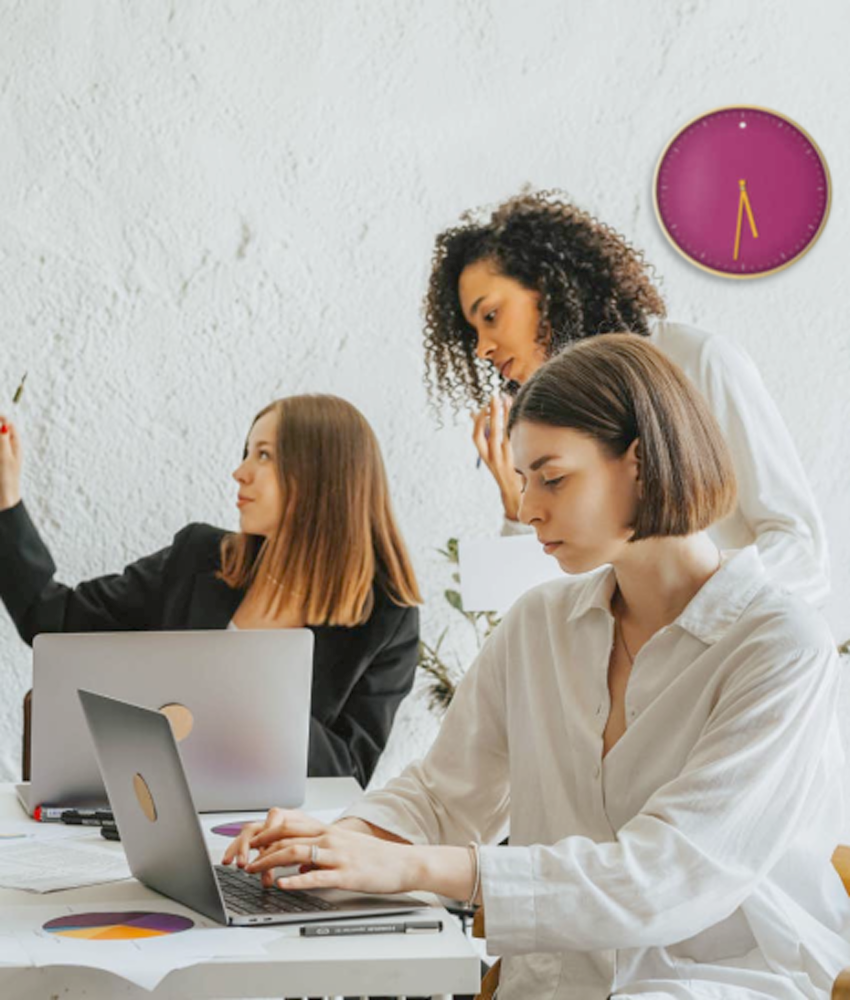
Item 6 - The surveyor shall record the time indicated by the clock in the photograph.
5:31
